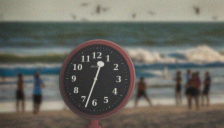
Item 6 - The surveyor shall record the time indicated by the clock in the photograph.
12:33
